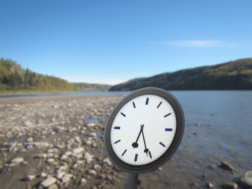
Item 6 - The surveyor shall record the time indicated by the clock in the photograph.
6:26
